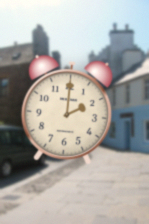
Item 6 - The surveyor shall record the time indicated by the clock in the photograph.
2:00
